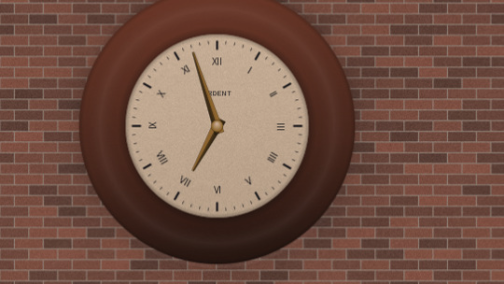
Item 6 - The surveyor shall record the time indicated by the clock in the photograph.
6:57
